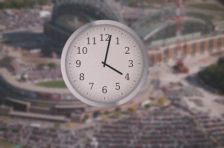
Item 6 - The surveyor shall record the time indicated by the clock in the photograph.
4:02
